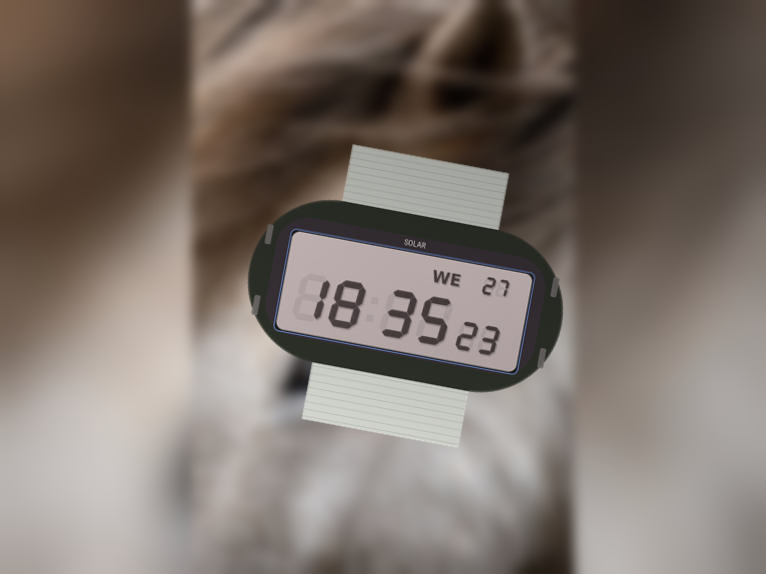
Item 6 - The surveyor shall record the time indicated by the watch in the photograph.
18:35:23
